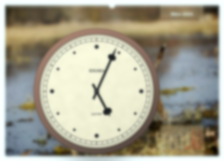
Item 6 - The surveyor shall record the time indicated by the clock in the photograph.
5:04
